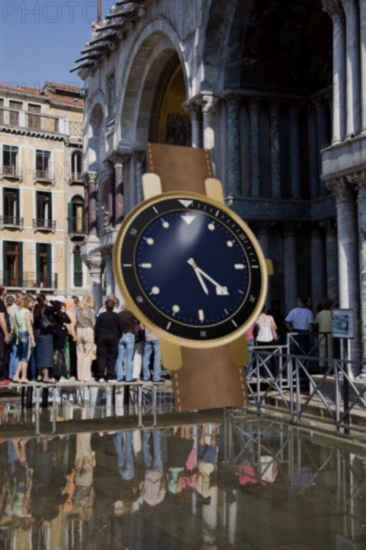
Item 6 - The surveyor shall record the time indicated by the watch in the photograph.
5:22
